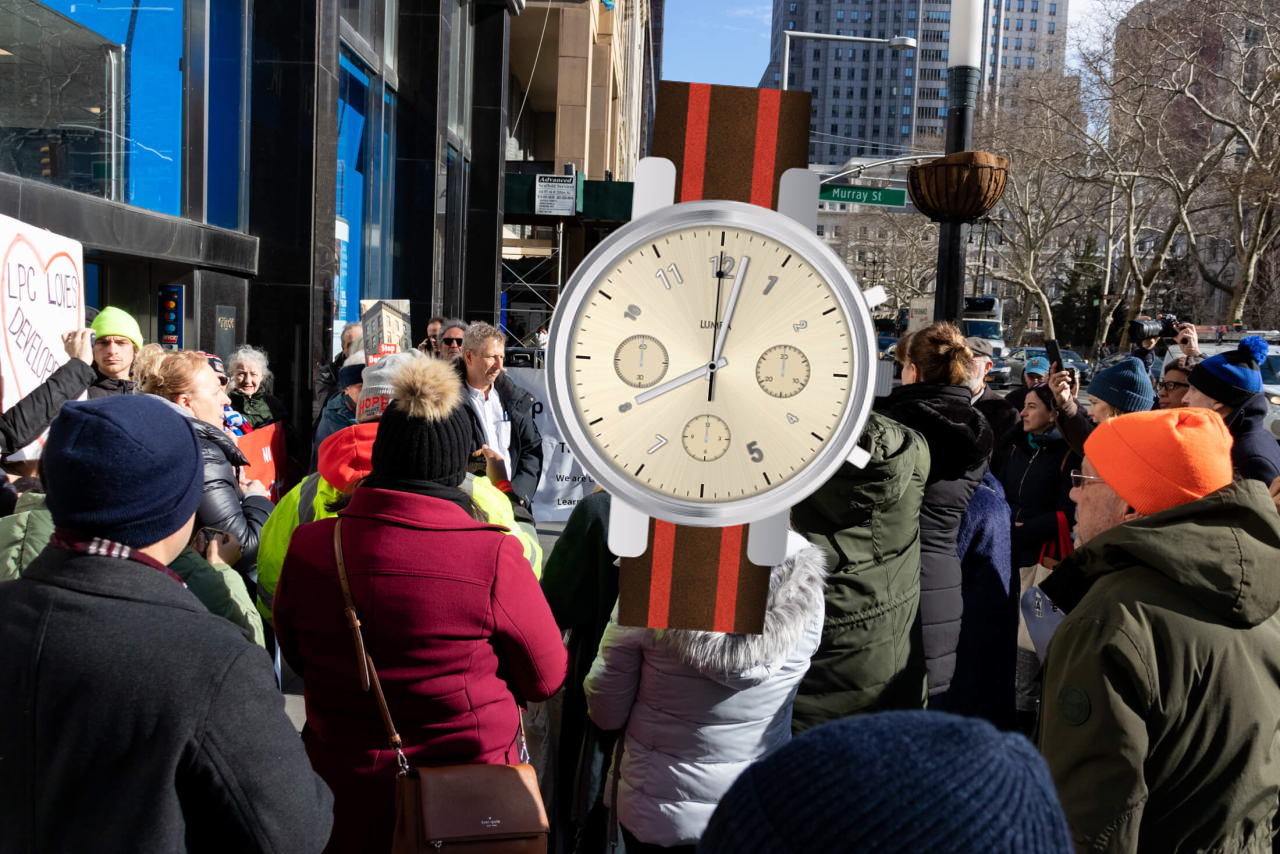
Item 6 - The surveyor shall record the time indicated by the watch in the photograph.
8:02
